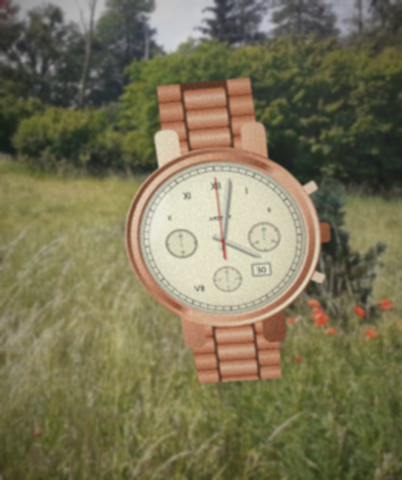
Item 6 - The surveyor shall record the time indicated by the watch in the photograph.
4:02
